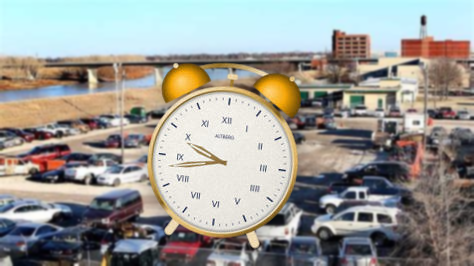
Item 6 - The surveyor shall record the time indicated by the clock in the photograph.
9:43
